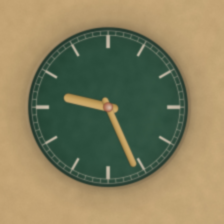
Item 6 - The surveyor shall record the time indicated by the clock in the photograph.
9:26
